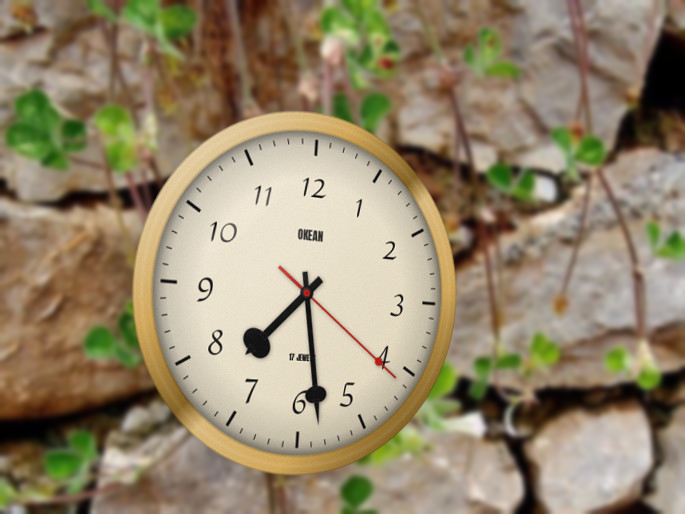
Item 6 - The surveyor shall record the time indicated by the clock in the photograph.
7:28:21
